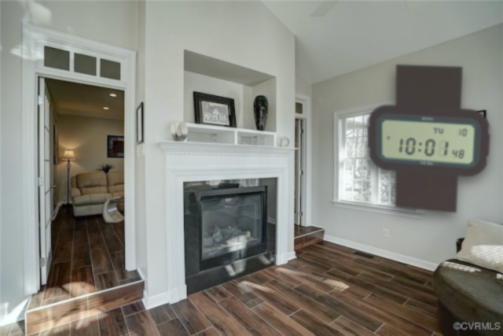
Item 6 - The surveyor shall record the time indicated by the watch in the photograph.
10:01
